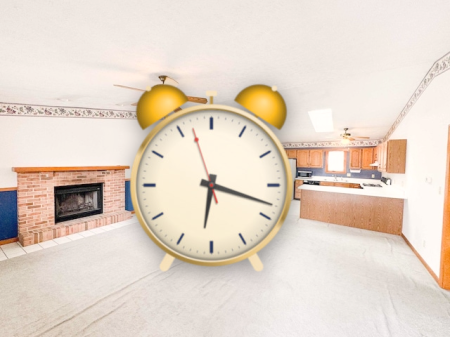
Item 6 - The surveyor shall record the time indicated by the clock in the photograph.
6:17:57
